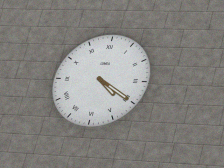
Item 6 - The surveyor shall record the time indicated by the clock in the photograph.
4:20
